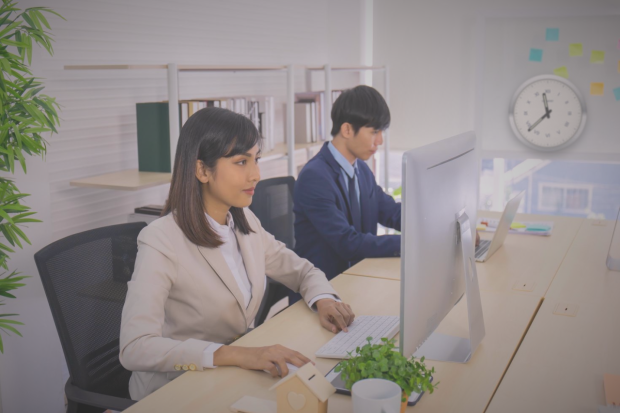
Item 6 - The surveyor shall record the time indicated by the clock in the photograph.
11:38
